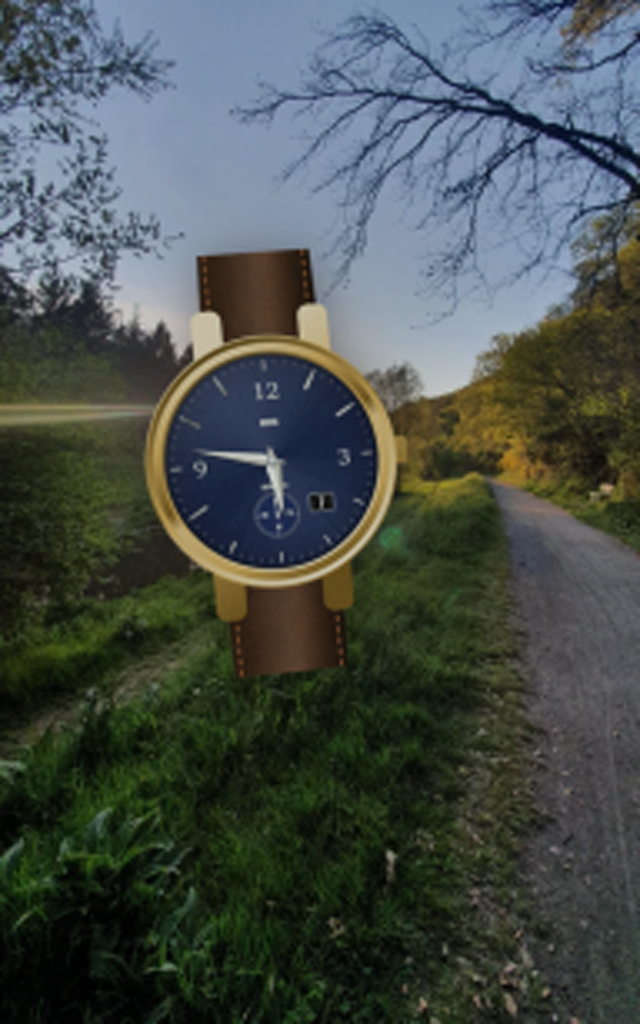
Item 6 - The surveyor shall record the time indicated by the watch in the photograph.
5:47
